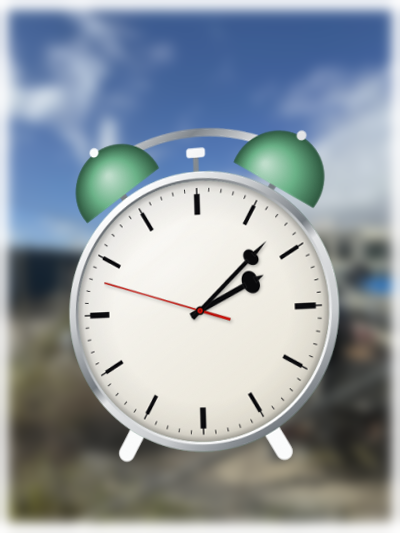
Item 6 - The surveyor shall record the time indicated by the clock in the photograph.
2:07:48
